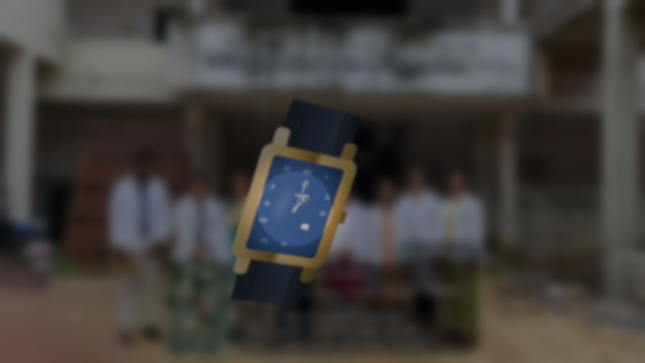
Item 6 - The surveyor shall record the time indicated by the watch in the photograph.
1:01
